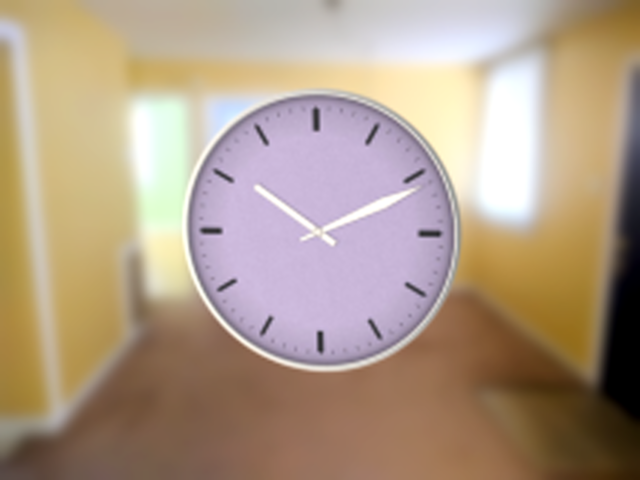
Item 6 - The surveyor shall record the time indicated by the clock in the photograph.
10:11
